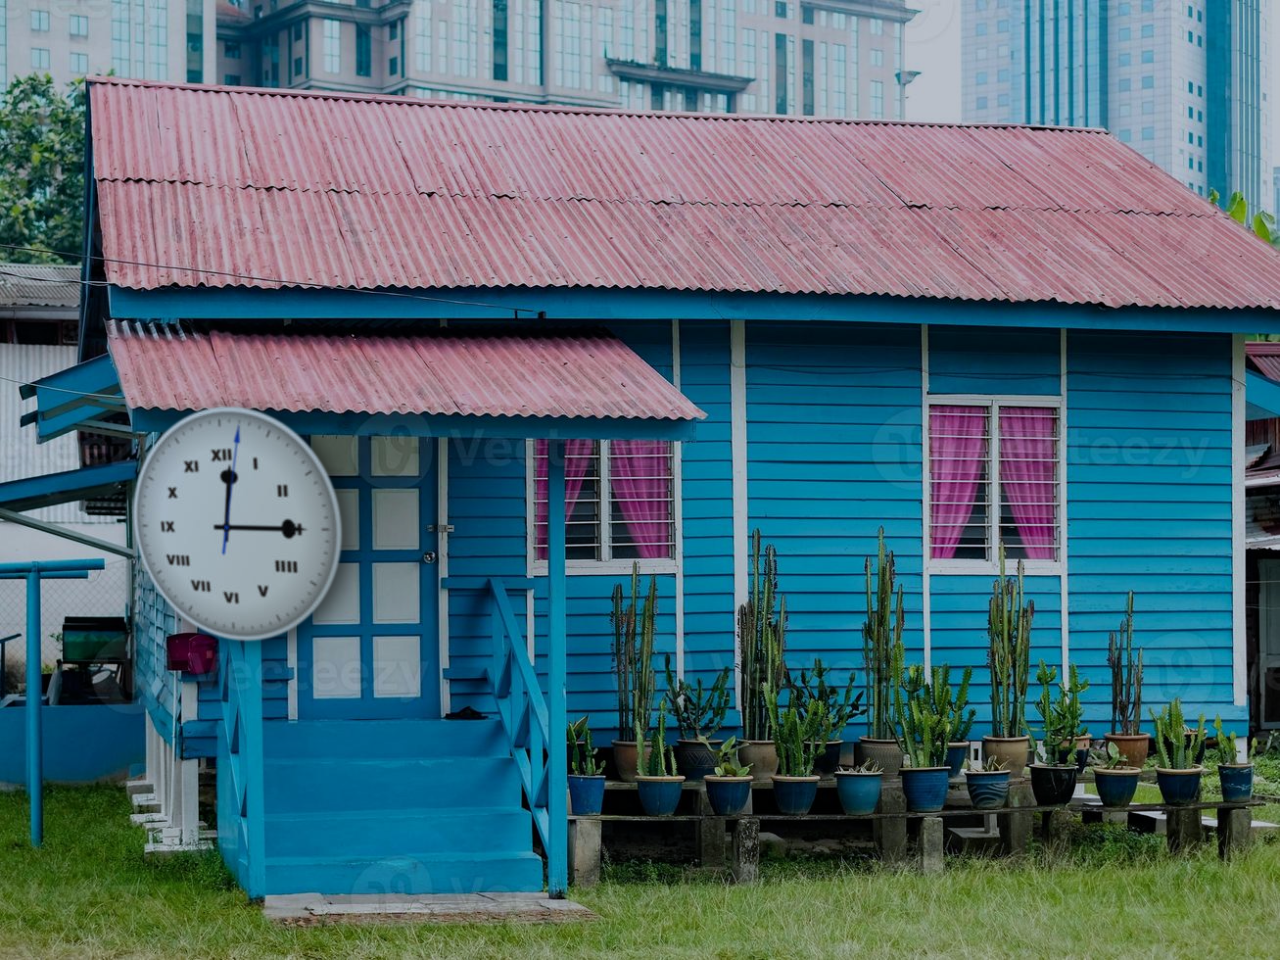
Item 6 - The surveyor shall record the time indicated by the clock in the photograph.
12:15:02
